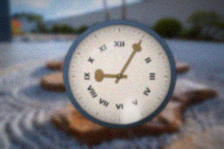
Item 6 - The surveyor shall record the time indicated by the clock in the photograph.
9:05
